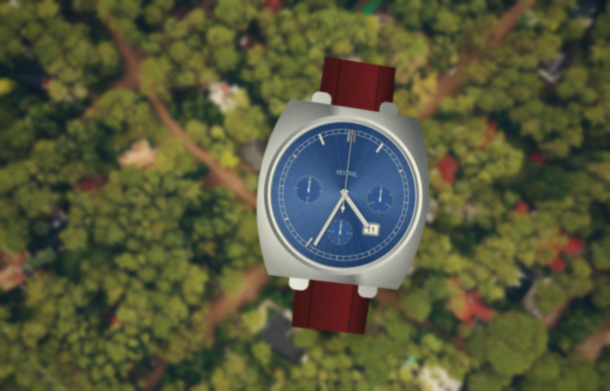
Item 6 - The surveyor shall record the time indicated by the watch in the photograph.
4:34
